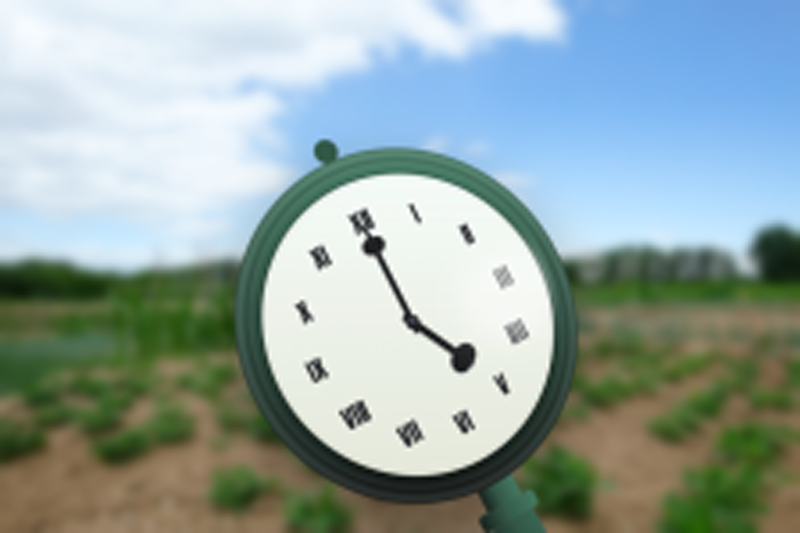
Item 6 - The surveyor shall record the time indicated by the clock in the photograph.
5:00
